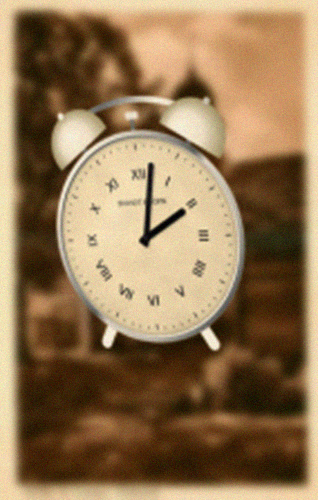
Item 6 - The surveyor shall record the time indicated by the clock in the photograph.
2:02
